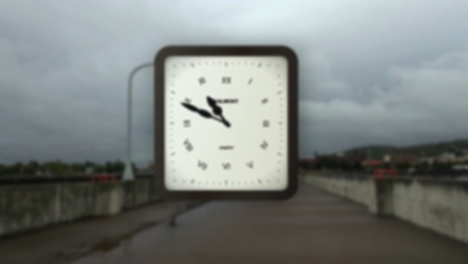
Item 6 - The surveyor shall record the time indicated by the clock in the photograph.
10:49
